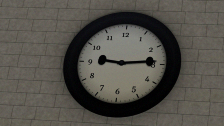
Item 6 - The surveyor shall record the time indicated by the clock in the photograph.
9:14
